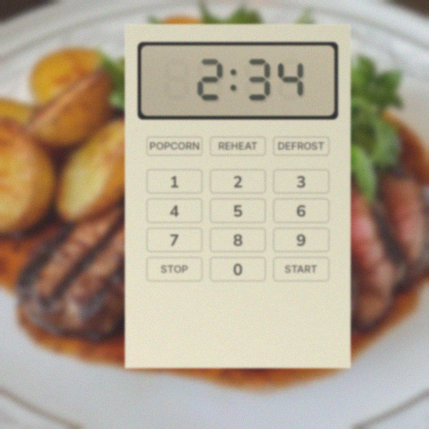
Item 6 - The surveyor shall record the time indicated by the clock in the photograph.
2:34
